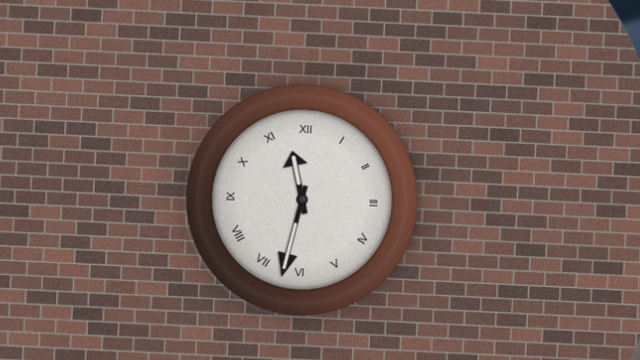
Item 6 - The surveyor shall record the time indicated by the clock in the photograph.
11:32
